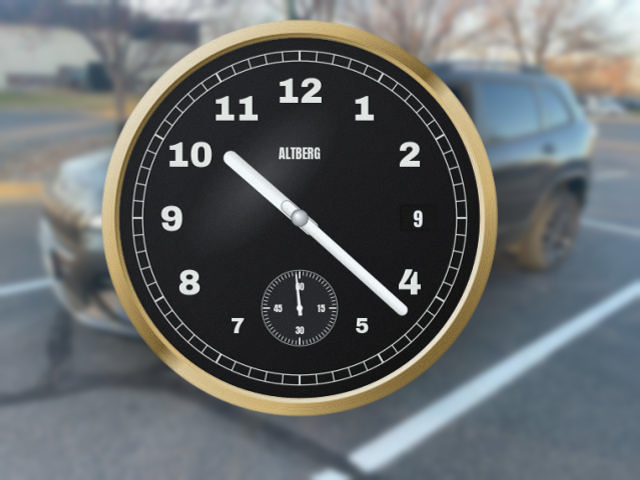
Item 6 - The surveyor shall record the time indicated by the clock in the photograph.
10:21:59
